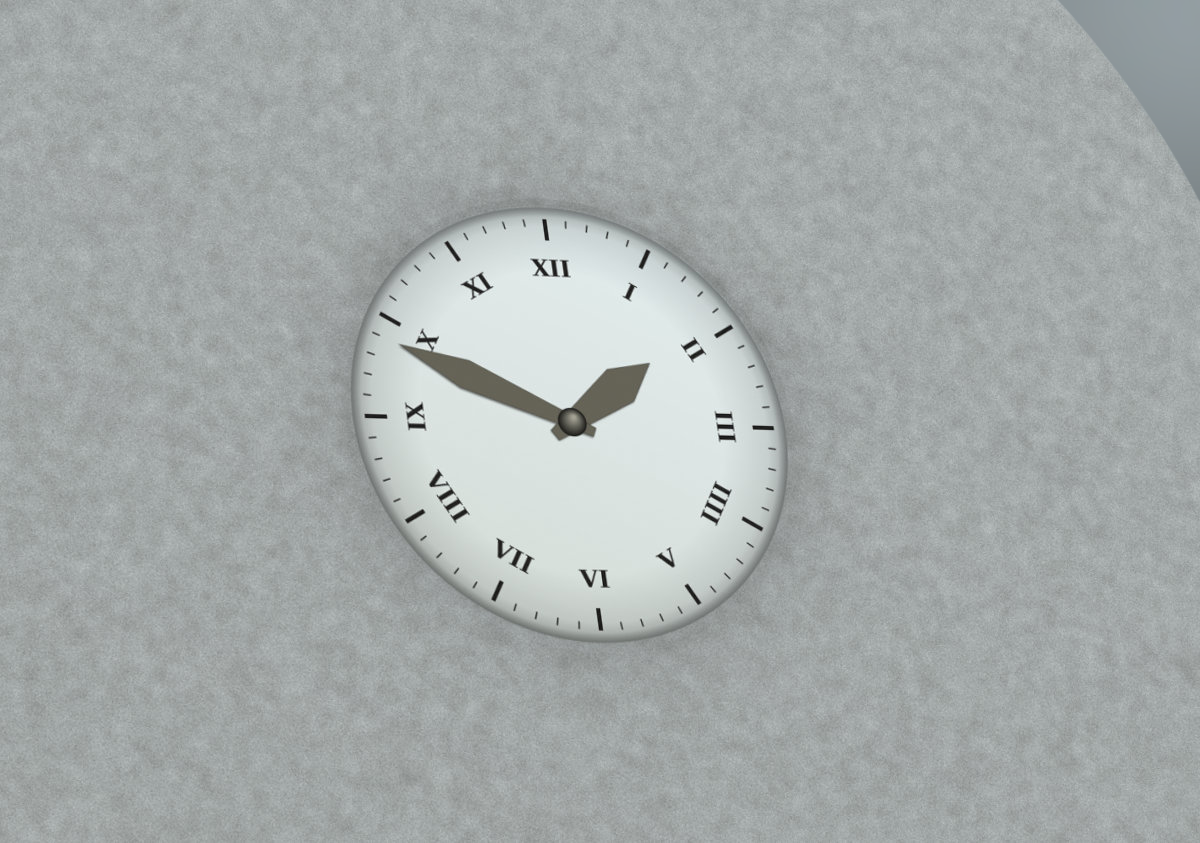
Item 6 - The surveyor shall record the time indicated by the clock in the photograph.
1:49
